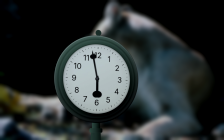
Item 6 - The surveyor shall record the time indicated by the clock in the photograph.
5:58
